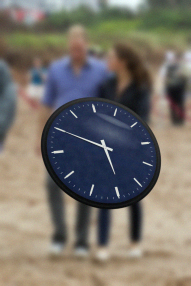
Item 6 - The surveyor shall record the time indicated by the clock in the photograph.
5:50
